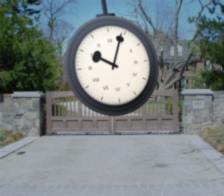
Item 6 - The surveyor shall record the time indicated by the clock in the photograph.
10:04
